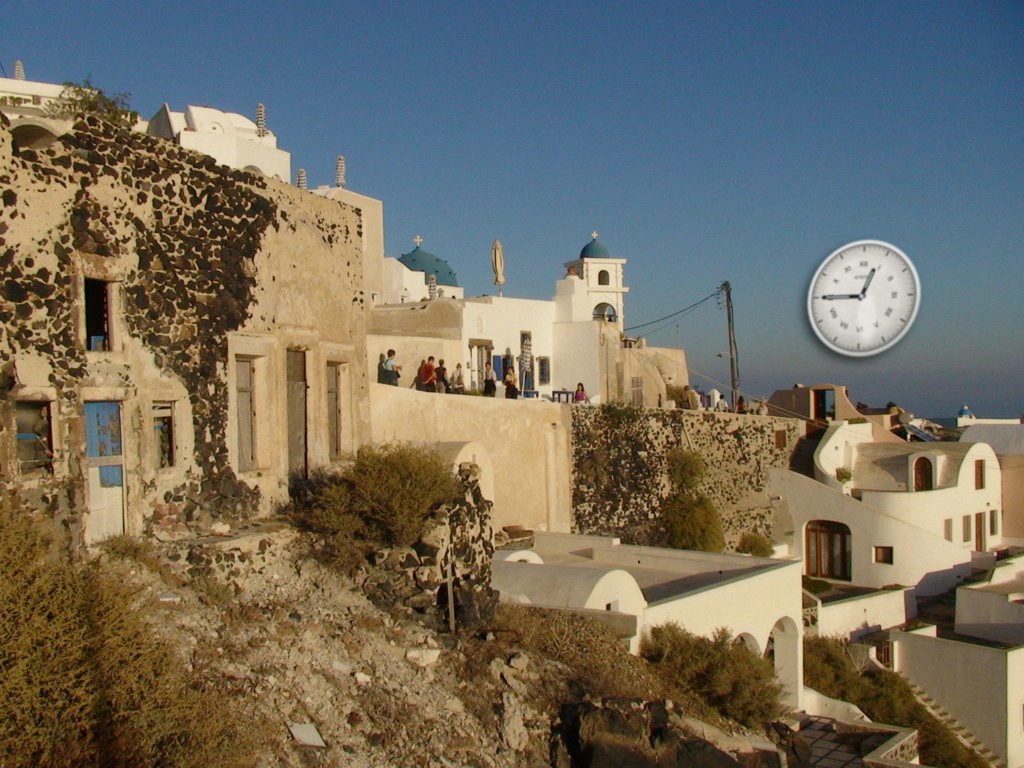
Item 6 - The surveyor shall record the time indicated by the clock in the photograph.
12:45
